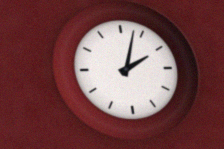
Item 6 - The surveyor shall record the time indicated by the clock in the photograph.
2:03
